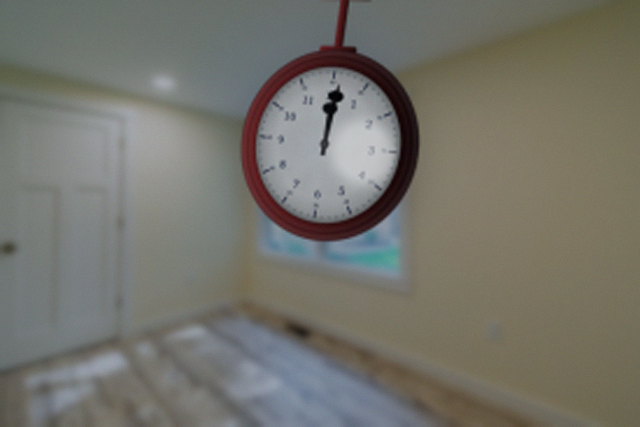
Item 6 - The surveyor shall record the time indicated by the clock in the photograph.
12:01
